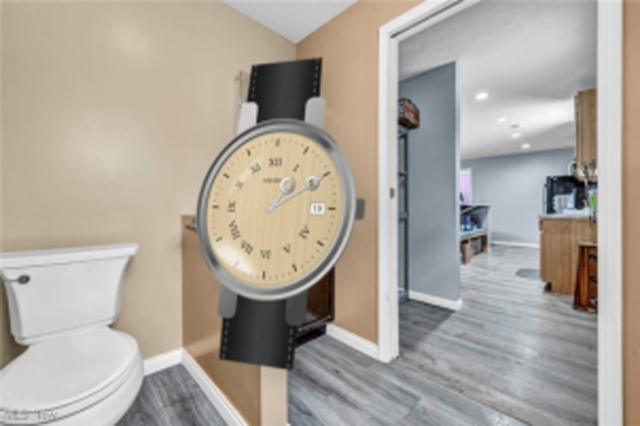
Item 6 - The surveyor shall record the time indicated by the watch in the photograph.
1:10
